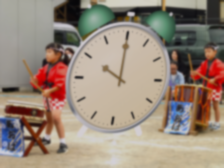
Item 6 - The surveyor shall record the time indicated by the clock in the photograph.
10:00
